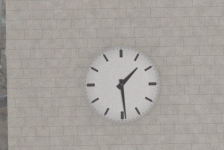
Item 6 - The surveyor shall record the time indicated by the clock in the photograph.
1:29
